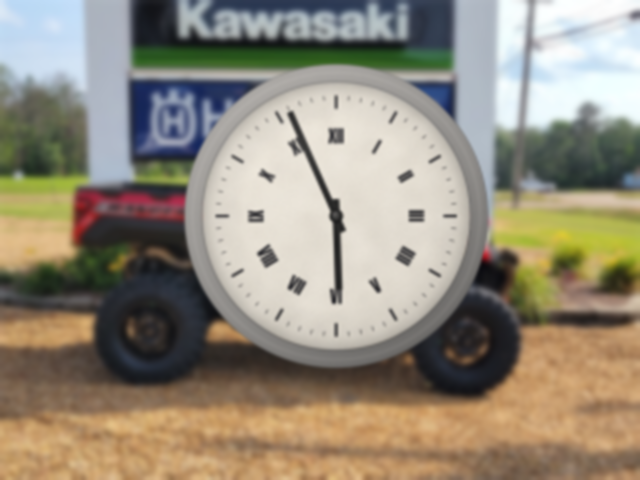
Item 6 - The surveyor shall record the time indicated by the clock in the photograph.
5:56
